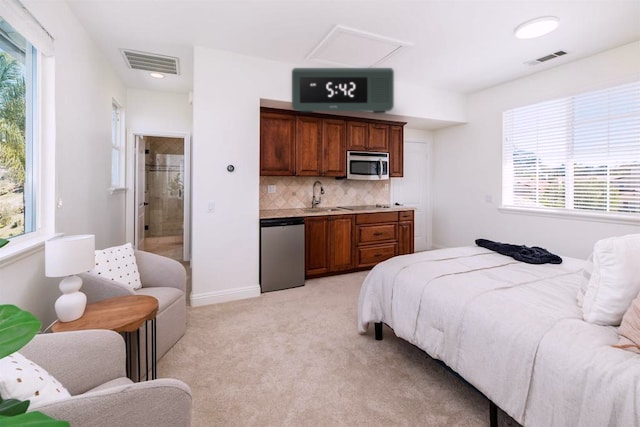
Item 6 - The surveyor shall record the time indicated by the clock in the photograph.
5:42
